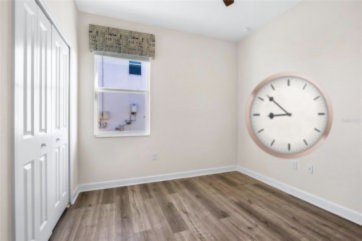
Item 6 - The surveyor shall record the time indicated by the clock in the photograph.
8:52
